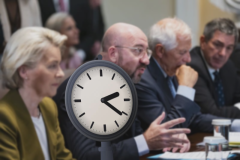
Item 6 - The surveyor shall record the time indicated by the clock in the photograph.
2:21
